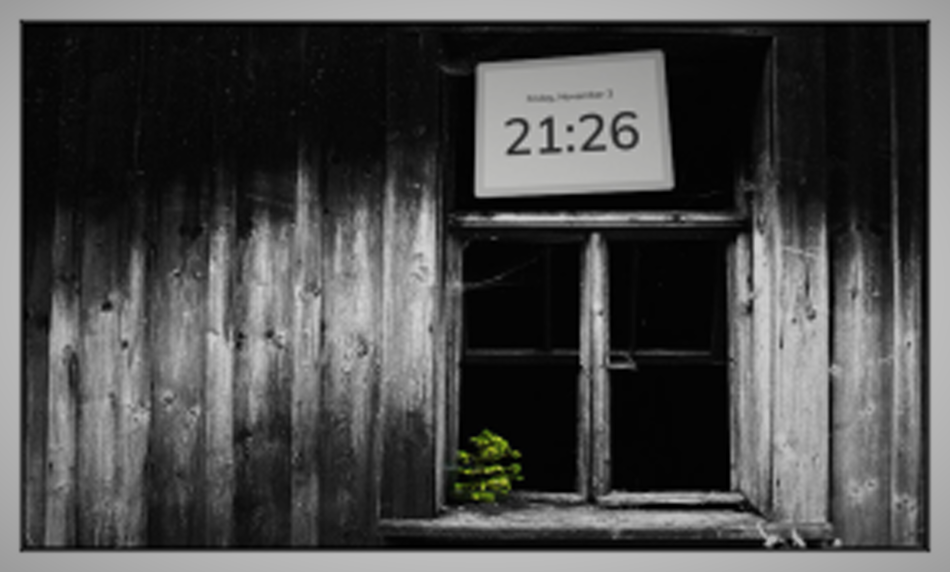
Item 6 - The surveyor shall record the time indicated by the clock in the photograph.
21:26
